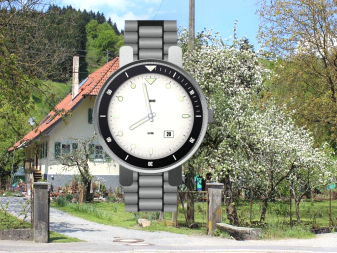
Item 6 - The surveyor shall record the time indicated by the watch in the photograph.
7:58
